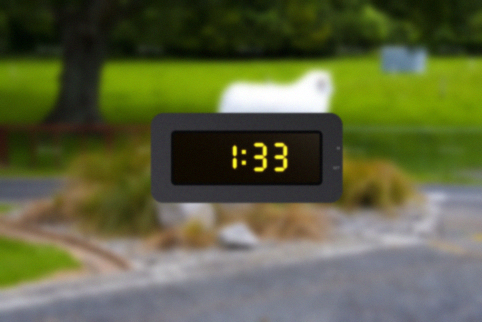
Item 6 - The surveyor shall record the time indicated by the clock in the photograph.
1:33
